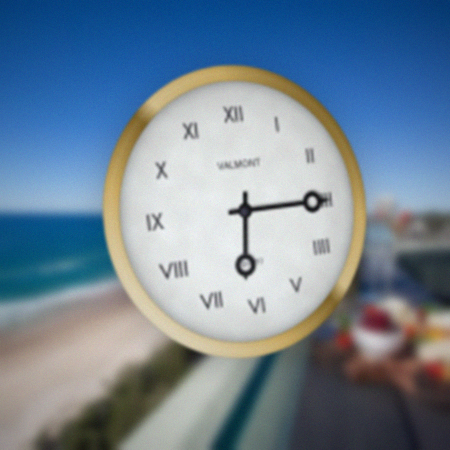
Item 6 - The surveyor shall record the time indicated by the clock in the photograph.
6:15
